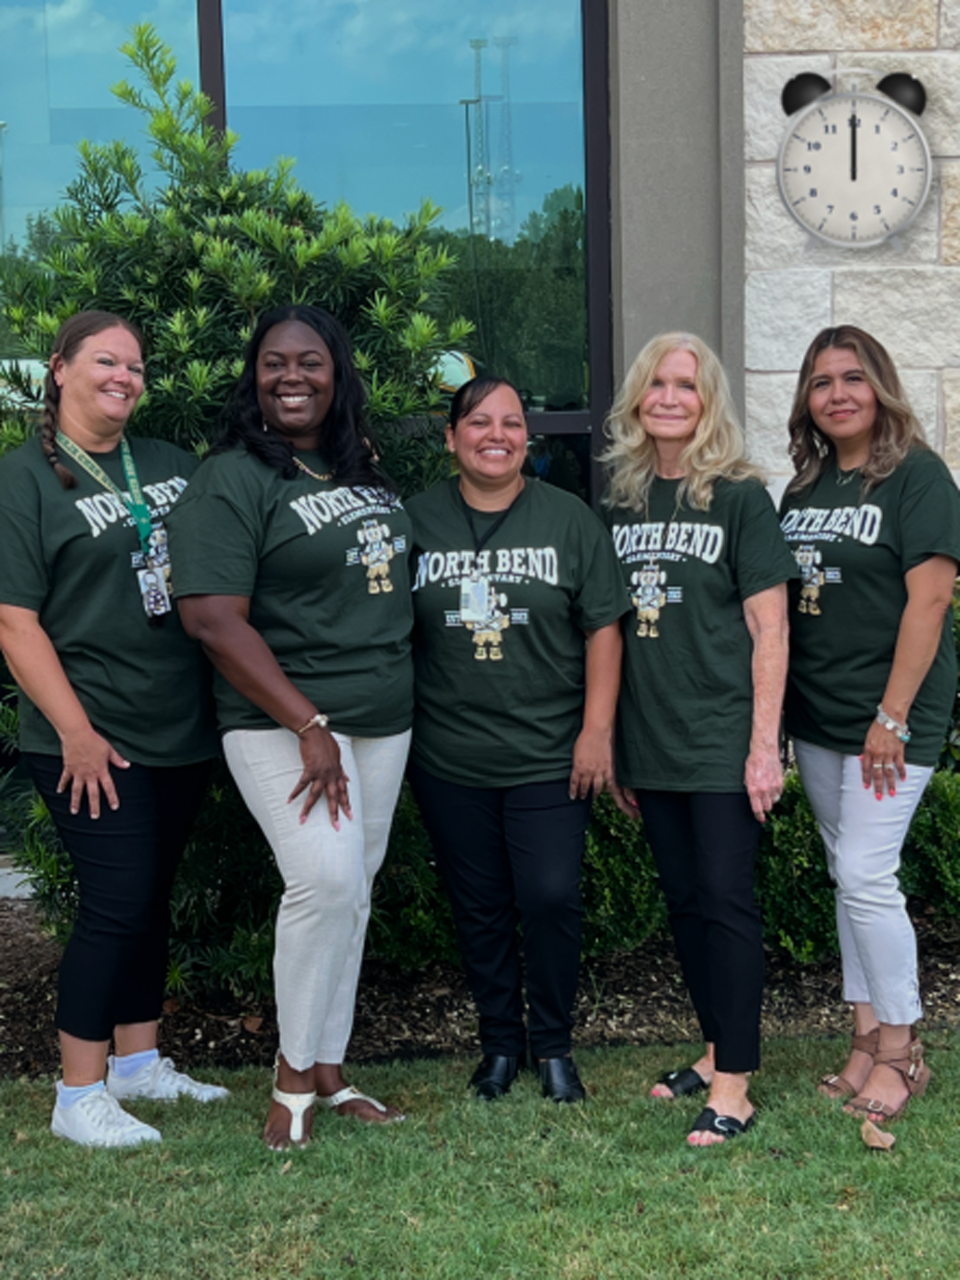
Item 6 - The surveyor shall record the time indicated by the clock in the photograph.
12:00
